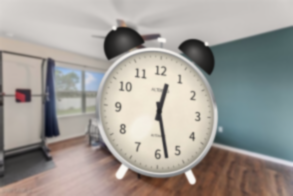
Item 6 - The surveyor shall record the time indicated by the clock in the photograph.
12:28
